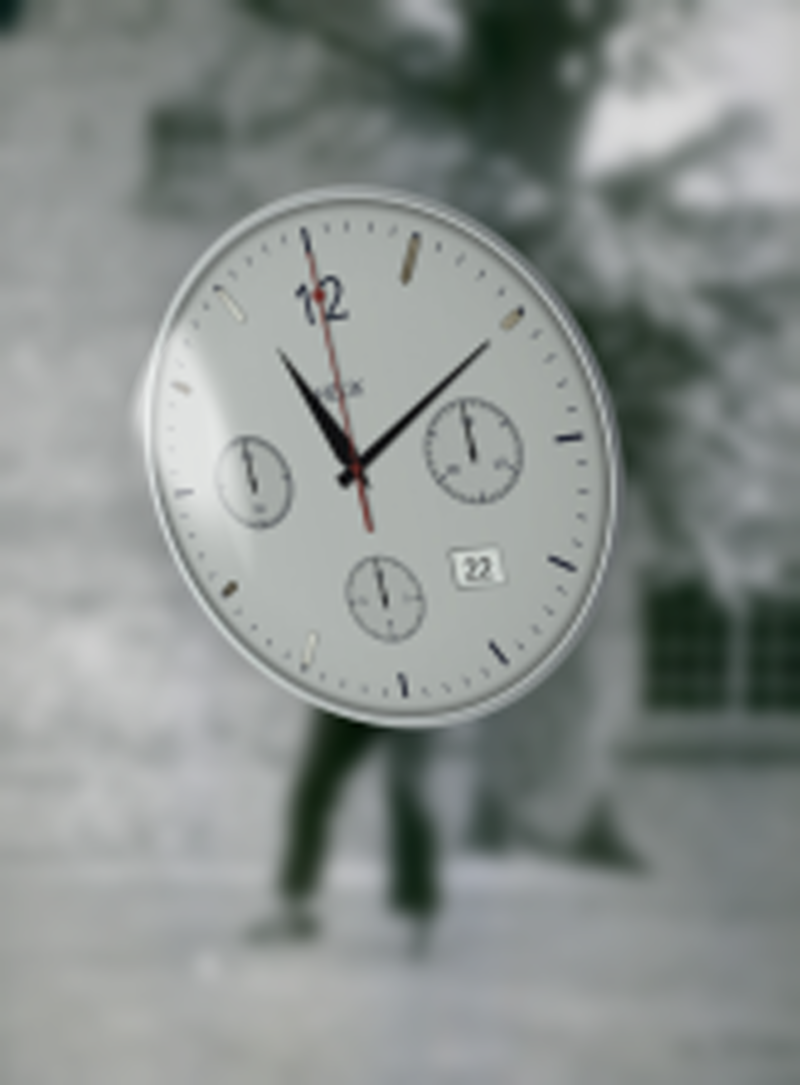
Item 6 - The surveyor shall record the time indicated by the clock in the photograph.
11:10
